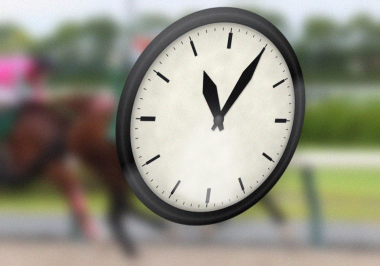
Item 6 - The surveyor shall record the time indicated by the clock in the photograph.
11:05
